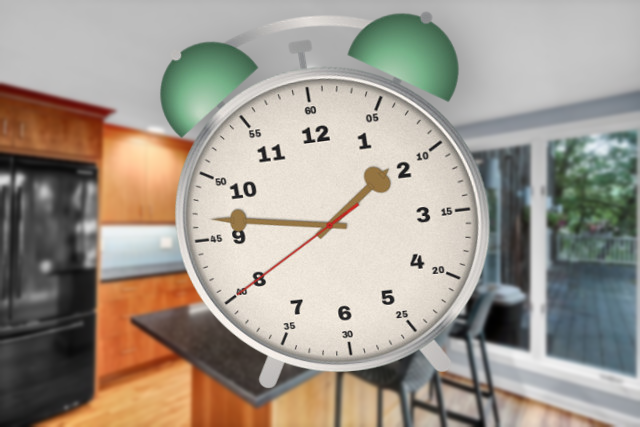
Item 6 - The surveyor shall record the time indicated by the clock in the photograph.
1:46:40
